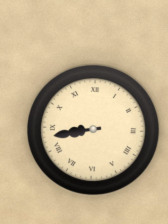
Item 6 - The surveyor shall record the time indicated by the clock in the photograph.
8:43
